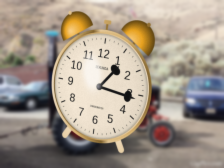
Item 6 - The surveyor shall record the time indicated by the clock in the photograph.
1:16
